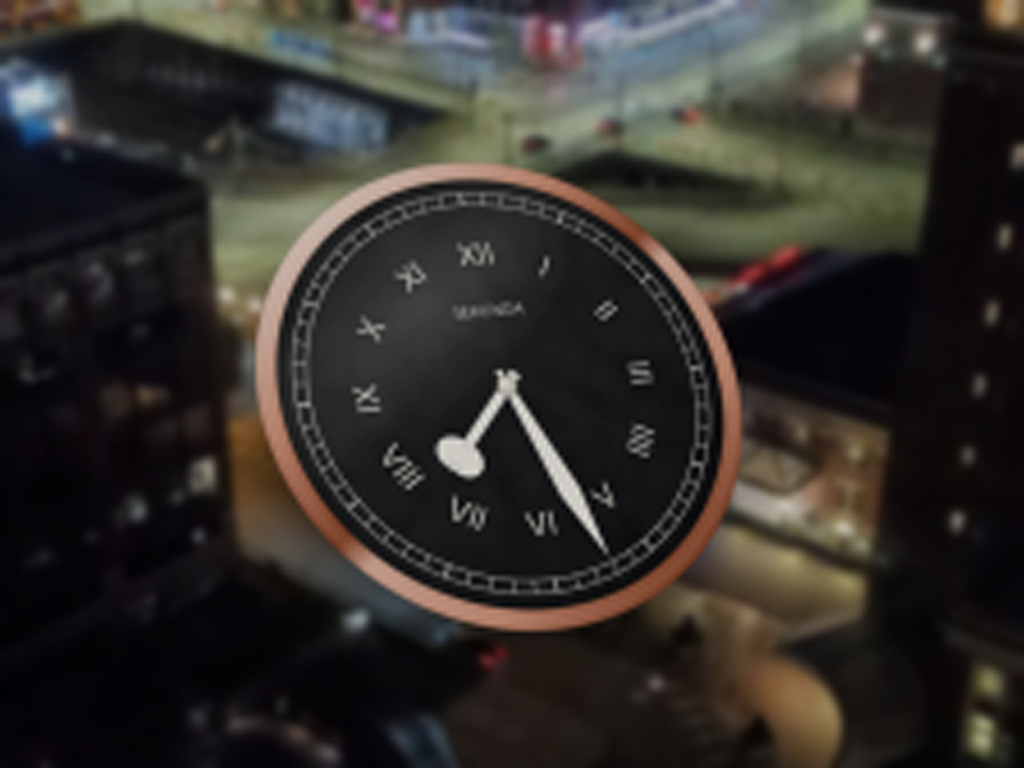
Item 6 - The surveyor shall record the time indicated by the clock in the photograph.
7:27
